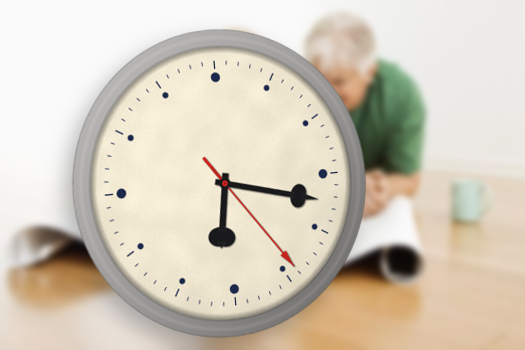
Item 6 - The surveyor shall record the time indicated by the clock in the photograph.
6:17:24
